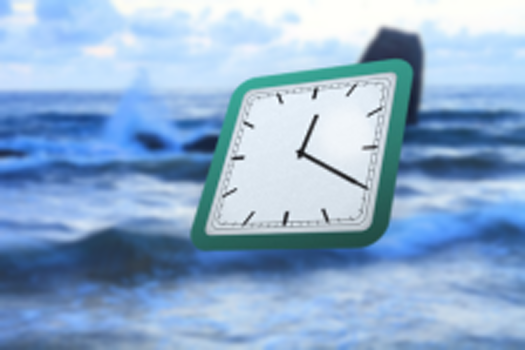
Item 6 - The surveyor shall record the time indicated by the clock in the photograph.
12:20
